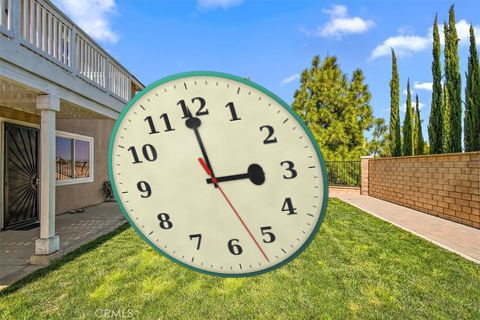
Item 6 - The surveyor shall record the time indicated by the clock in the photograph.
2:59:27
